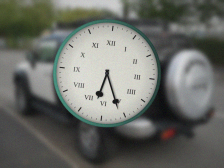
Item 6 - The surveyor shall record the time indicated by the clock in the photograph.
6:26
